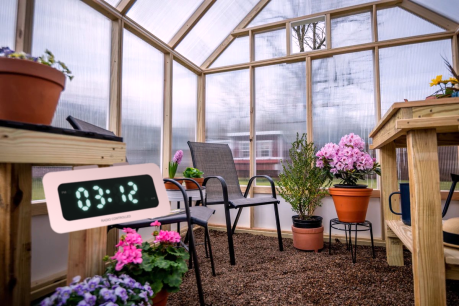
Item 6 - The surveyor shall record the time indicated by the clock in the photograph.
3:12
